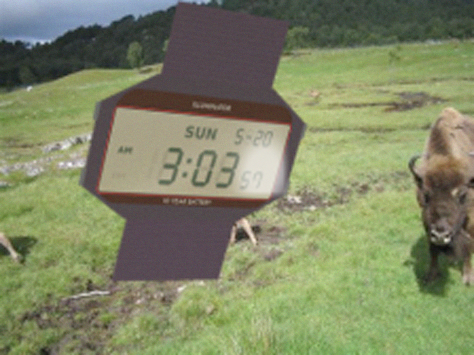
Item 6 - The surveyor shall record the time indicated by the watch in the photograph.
3:03:57
